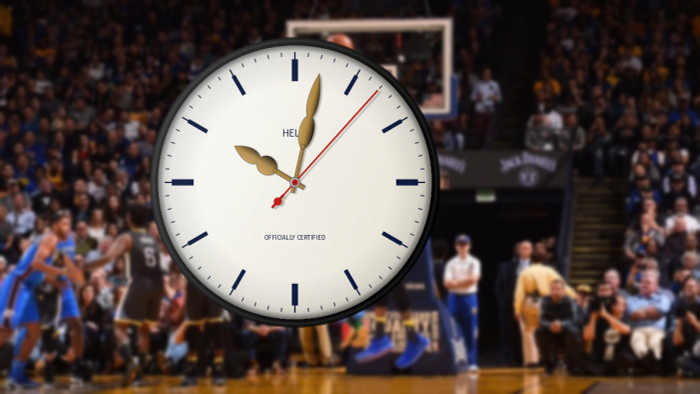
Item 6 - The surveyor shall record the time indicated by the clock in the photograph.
10:02:07
